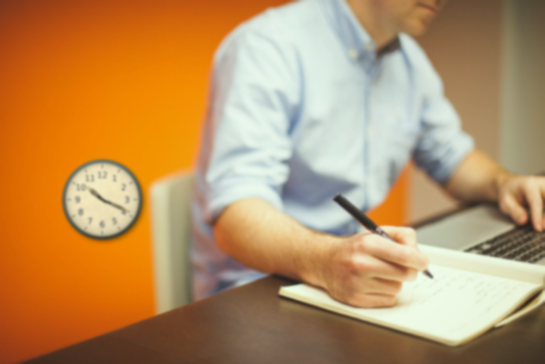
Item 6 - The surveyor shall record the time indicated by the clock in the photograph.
10:19
